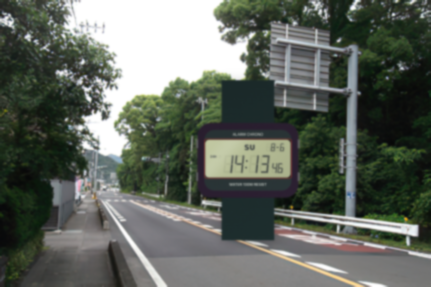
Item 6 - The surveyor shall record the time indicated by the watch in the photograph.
14:13
